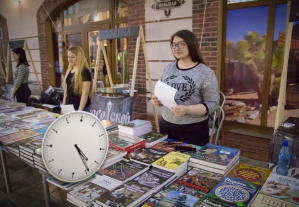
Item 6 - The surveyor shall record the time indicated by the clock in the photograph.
4:24
